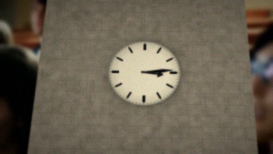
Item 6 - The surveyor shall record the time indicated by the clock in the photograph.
3:14
